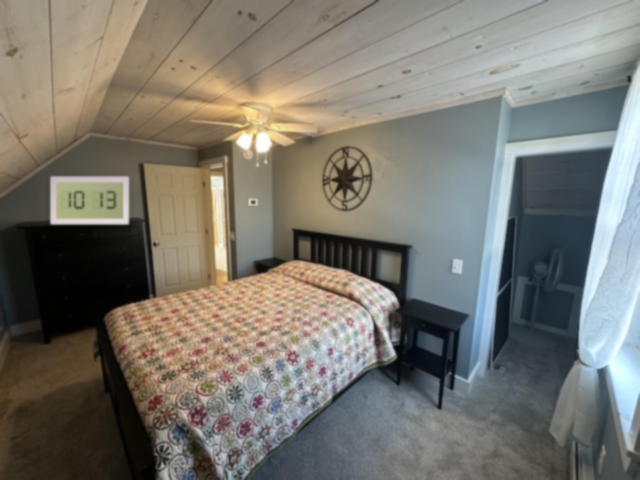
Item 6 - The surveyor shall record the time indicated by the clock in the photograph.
10:13
